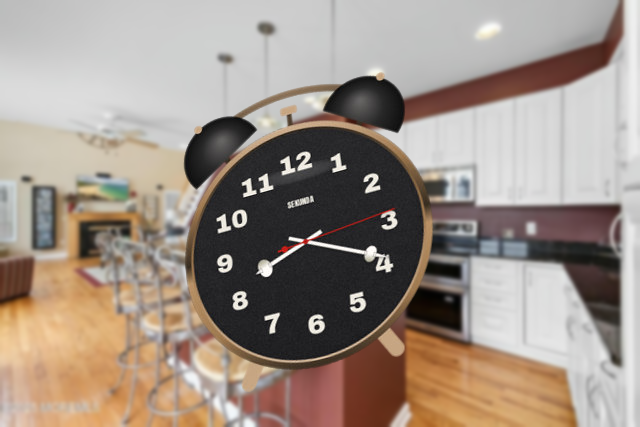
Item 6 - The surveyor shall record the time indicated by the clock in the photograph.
8:19:14
